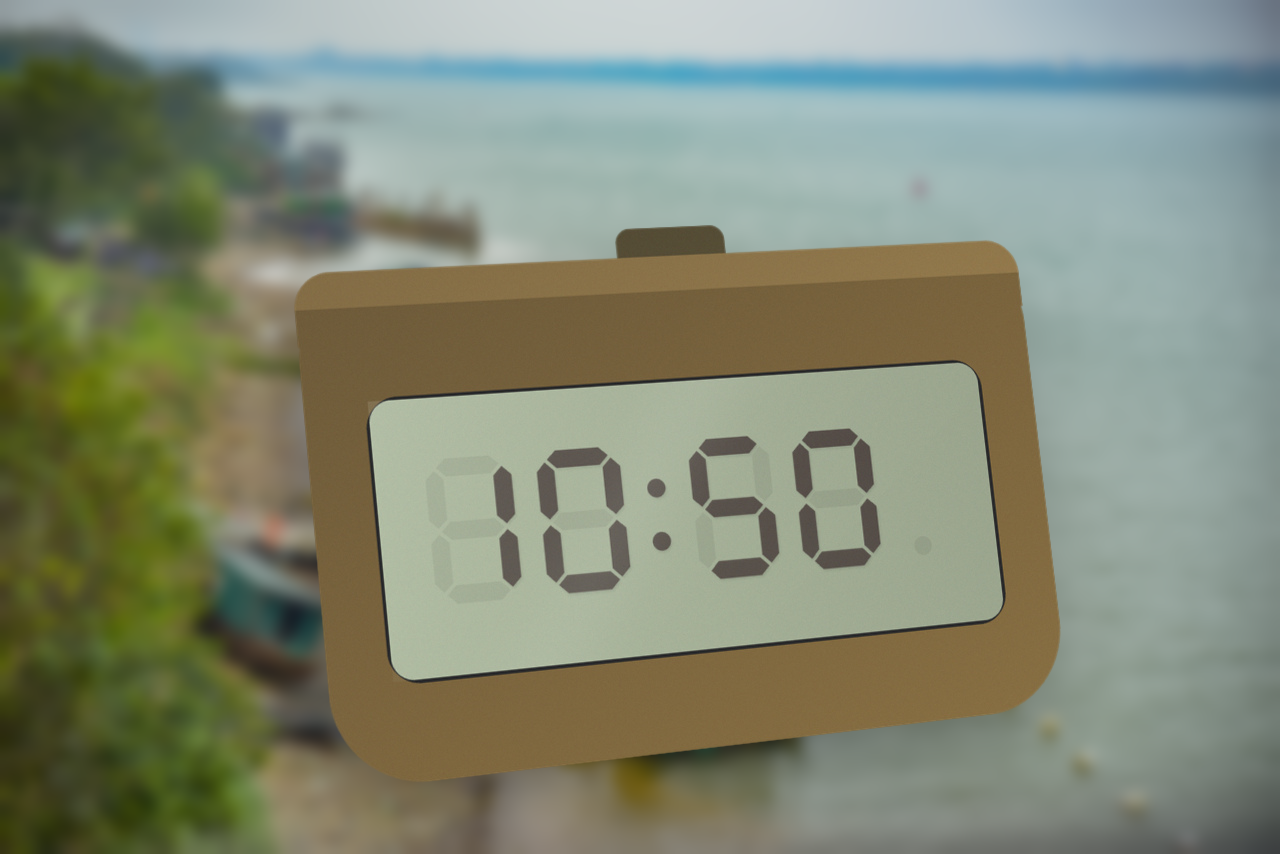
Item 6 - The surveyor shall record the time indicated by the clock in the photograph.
10:50
